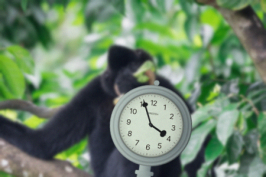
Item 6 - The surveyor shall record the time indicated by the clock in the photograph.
3:56
